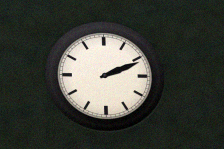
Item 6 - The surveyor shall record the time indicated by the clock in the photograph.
2:11
